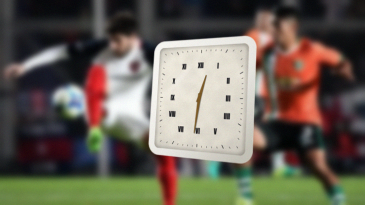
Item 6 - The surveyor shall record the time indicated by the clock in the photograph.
12:31
